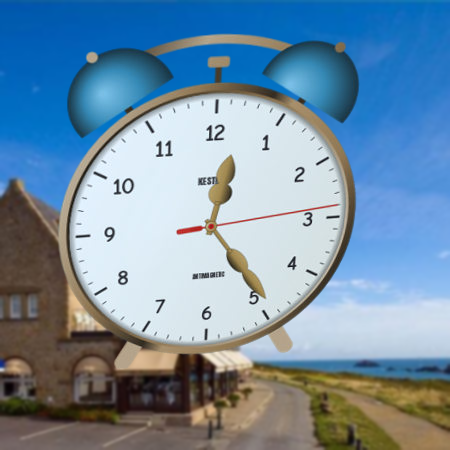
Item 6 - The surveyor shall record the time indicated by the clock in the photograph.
12:24:14
